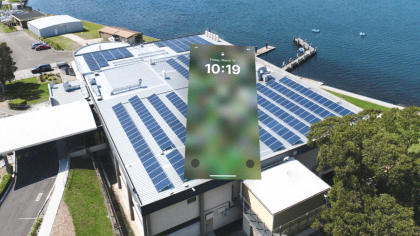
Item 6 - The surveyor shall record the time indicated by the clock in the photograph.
10:19
